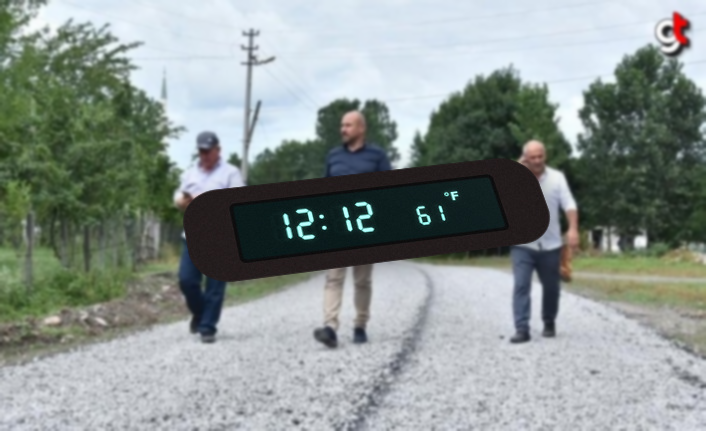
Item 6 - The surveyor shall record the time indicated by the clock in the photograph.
12:12
